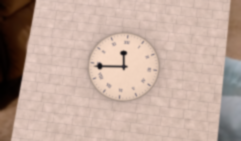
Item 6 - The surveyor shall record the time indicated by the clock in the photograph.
11:44
